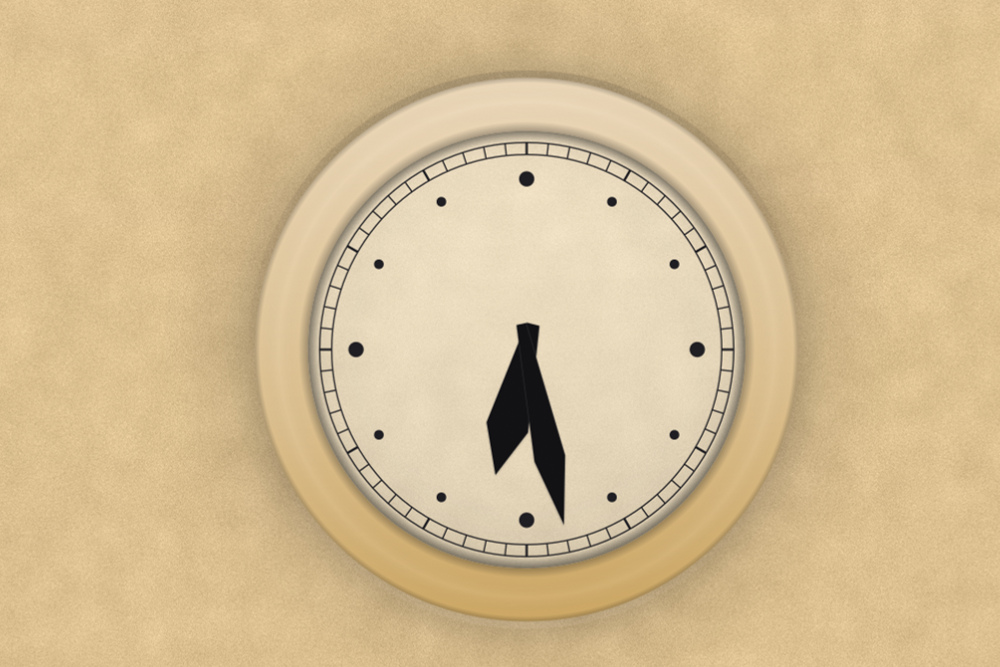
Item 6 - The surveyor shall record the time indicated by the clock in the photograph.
6:28
